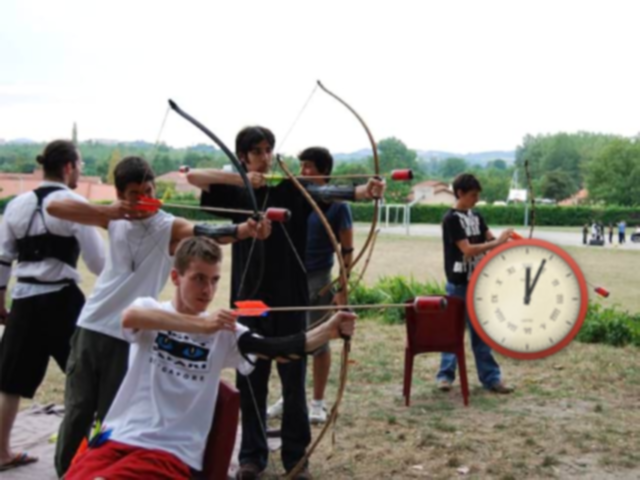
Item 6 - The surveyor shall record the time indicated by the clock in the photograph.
12:04
